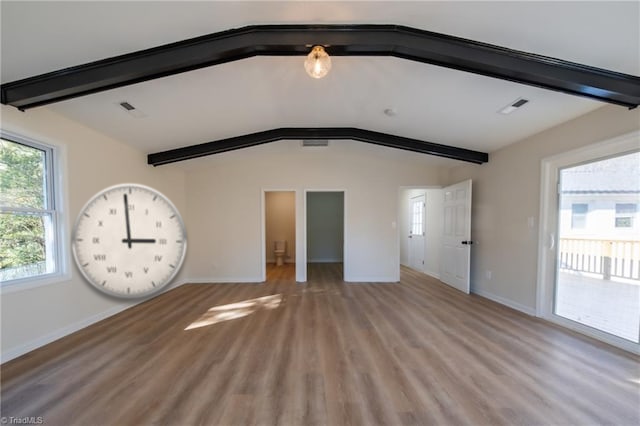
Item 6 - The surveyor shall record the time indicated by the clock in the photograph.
2:59
